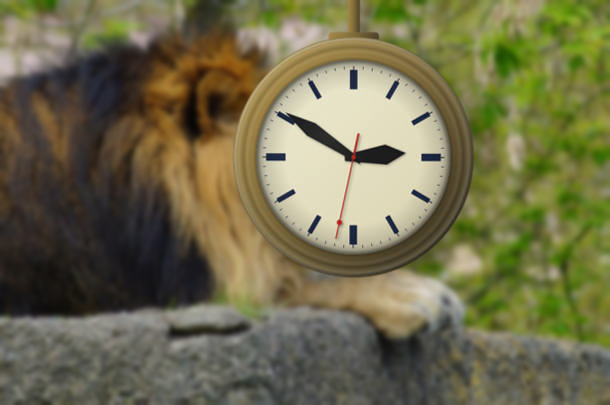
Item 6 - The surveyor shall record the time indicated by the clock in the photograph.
2:50:32
